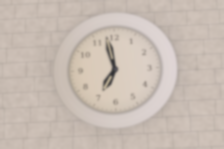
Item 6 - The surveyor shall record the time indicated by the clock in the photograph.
6:58
